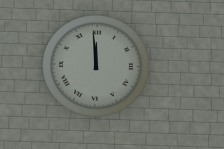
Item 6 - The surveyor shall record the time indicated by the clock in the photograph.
11:59
